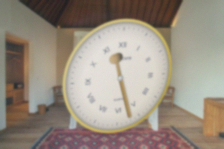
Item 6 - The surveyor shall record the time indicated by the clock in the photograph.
11:27
